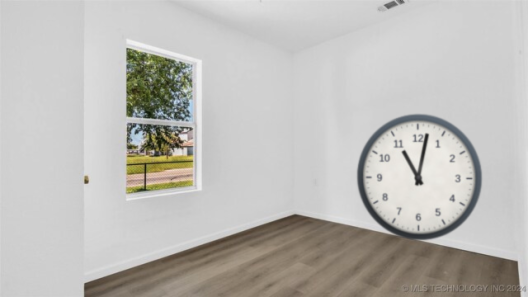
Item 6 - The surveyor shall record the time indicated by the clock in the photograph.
11:02
